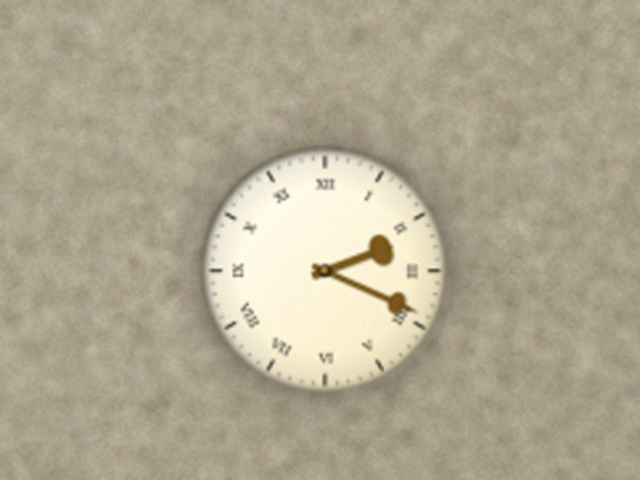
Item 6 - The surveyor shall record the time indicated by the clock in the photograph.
2:19
